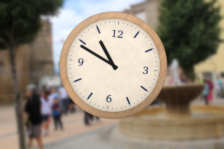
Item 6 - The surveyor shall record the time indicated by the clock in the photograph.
10:49
